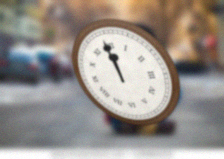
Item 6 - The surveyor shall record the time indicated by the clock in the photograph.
11:59
